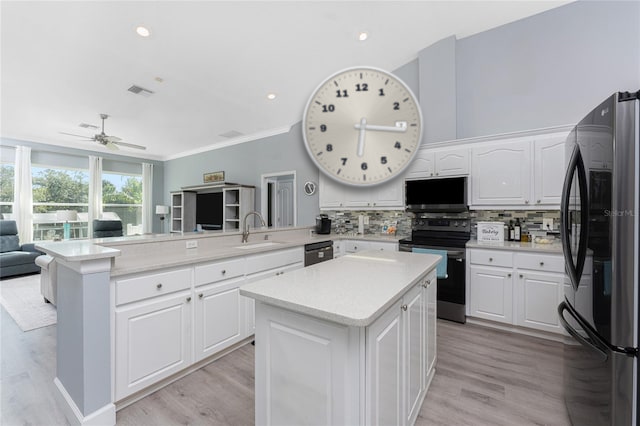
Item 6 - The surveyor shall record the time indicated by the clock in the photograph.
6:16
